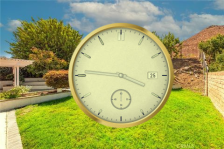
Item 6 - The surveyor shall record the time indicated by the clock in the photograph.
3:46
